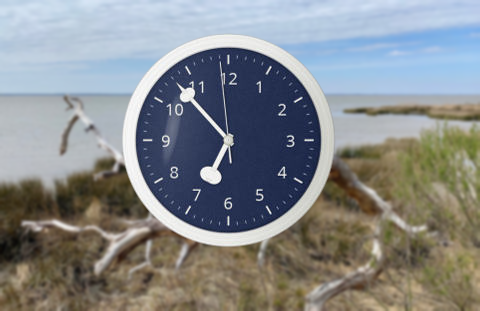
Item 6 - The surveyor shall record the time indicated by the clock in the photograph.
6:52:59
